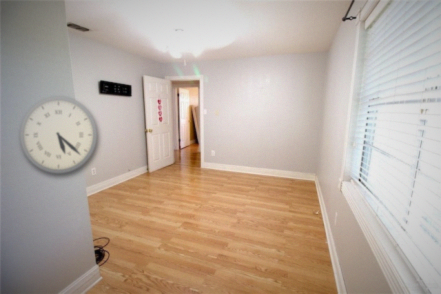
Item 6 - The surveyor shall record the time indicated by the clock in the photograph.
5:22
